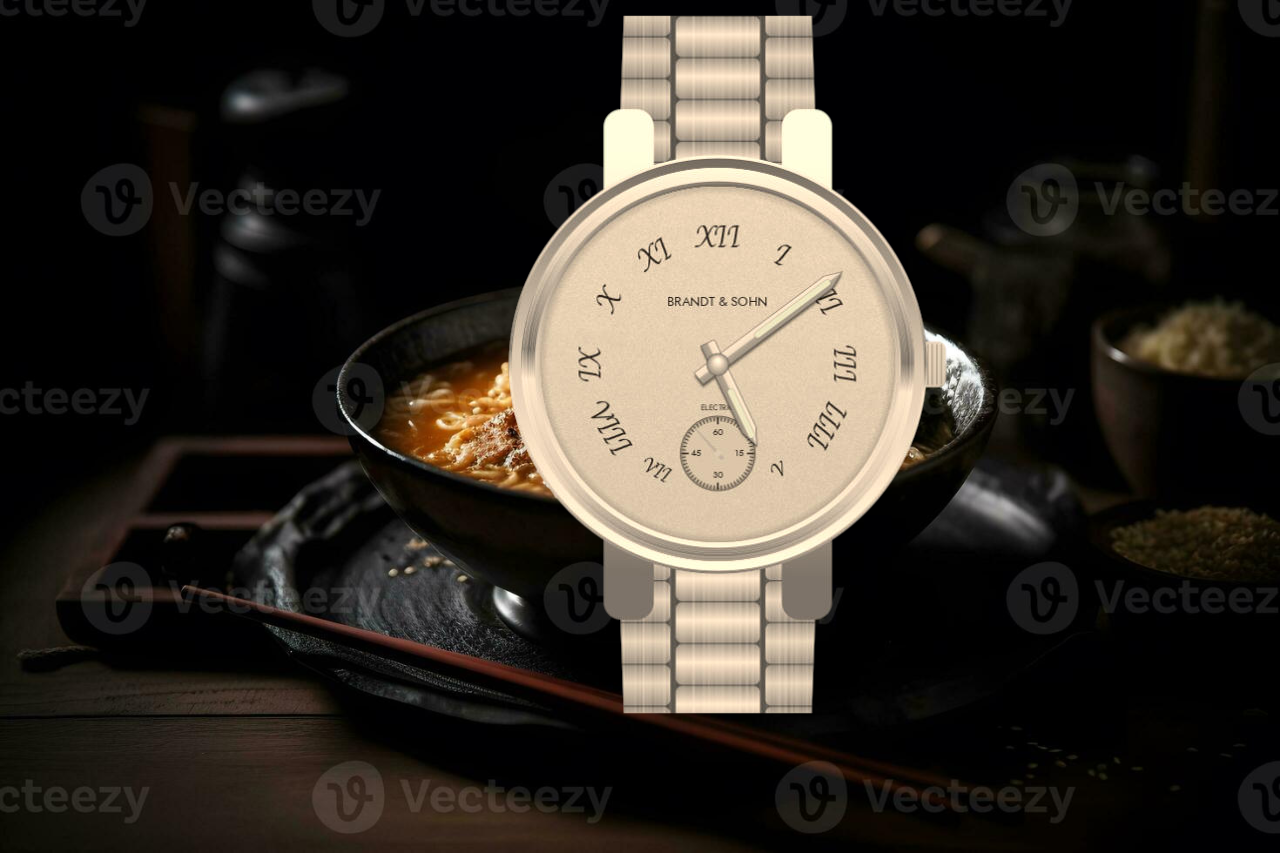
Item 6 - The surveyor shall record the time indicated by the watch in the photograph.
5:08:53
